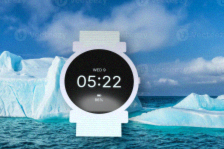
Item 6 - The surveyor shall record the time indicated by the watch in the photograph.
5:22
